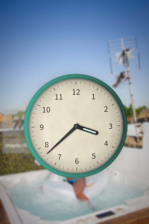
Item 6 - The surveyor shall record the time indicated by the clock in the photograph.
3:38
